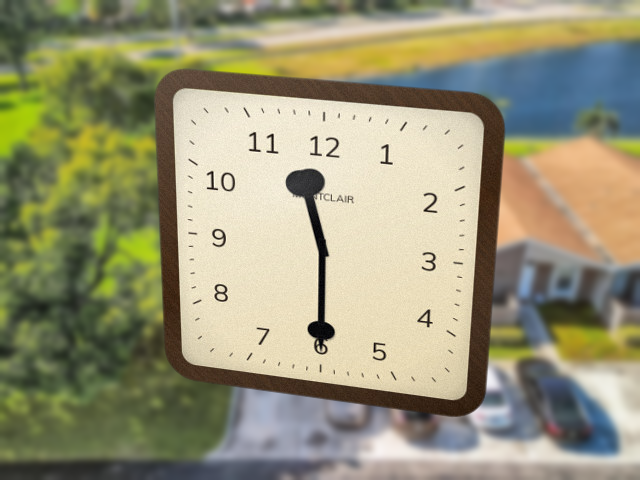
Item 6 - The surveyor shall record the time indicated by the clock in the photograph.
11:30
